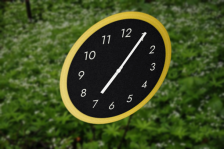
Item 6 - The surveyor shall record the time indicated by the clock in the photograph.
7:05
